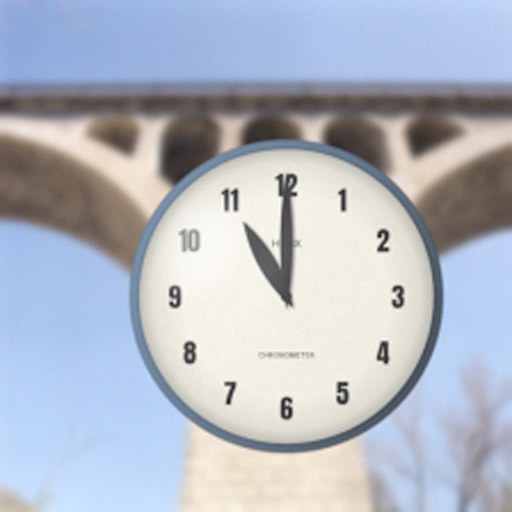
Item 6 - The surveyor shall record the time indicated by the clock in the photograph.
11:00
